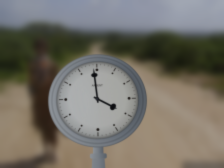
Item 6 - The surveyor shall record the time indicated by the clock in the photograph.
3:59
